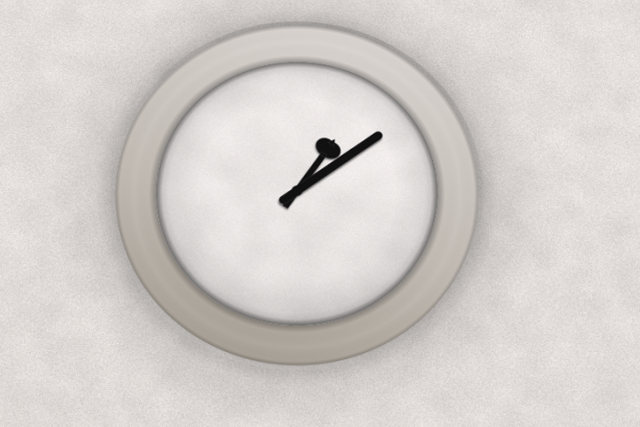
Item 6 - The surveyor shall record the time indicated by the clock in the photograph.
1:09
